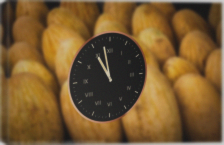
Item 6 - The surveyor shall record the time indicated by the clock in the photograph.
10:58
